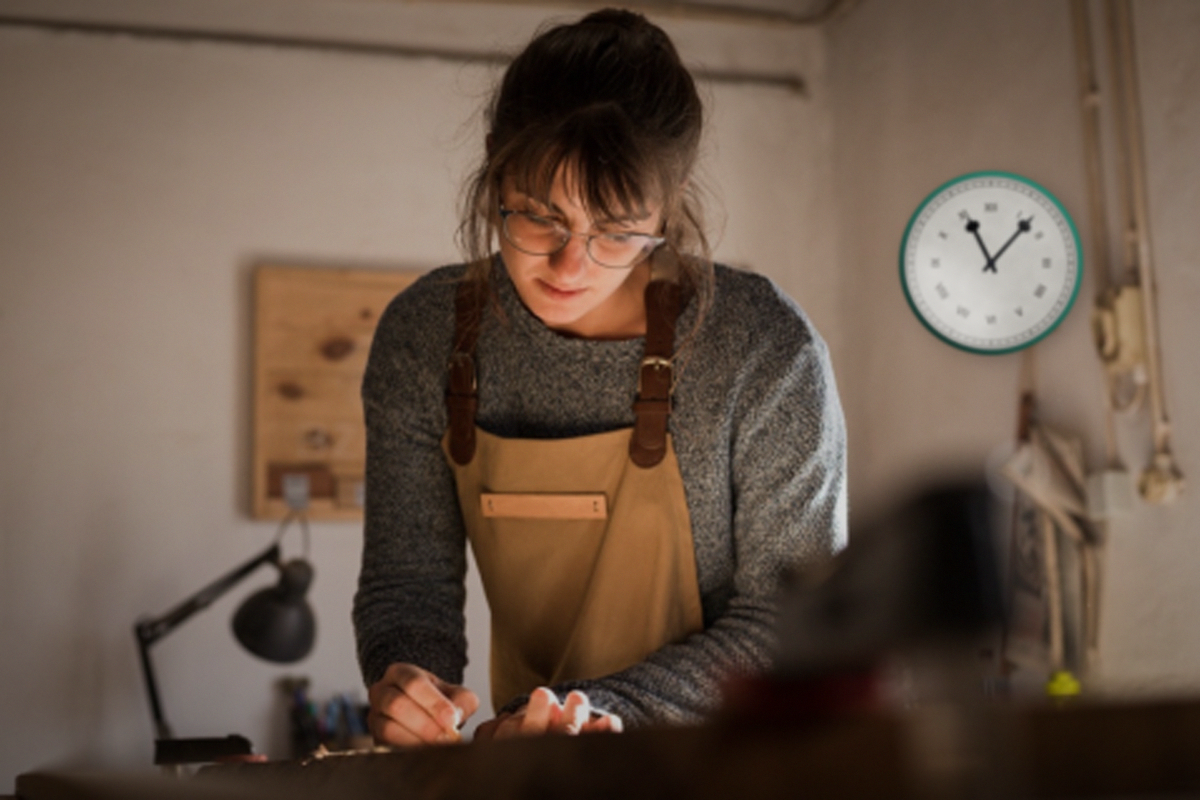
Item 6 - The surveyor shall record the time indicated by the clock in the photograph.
11:07
